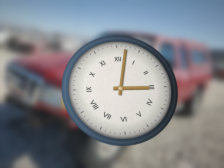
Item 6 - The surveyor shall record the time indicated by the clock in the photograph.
3:02
